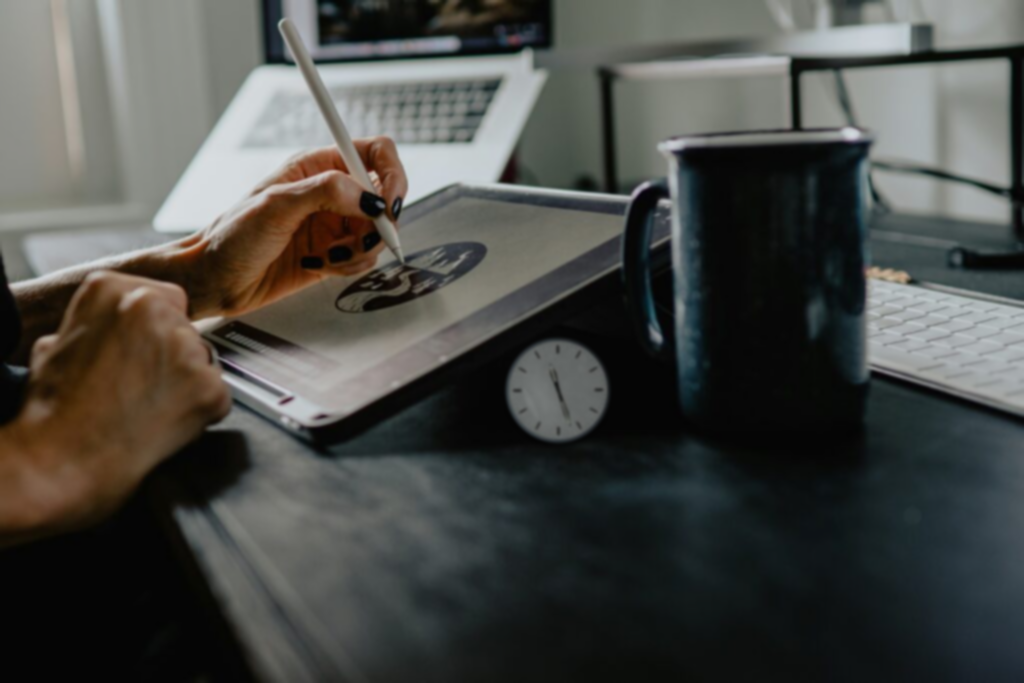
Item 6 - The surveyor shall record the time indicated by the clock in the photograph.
11:27
